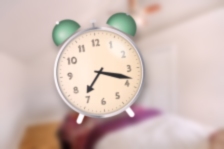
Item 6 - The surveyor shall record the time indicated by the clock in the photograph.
7:18
